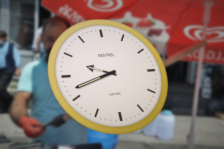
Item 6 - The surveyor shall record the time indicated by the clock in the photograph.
9:42
